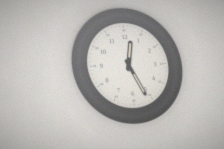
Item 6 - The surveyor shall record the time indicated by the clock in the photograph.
12:26
